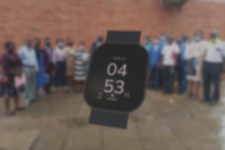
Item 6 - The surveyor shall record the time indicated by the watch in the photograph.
4:53
